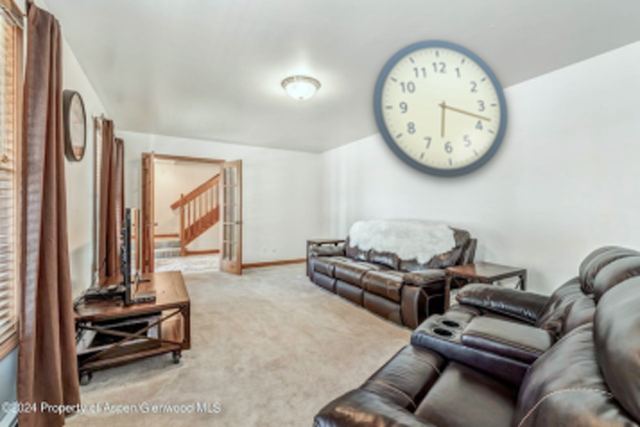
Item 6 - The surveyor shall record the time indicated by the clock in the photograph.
6:18
